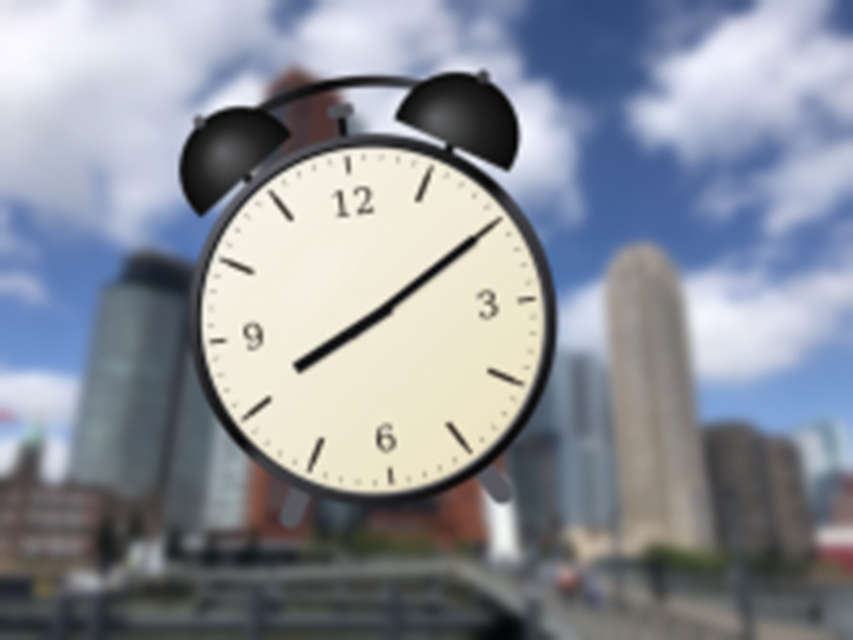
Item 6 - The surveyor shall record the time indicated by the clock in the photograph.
8:10
